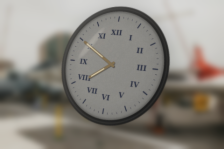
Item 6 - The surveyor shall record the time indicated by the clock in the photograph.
7:50
